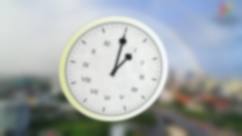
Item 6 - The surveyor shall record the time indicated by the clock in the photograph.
1:00
